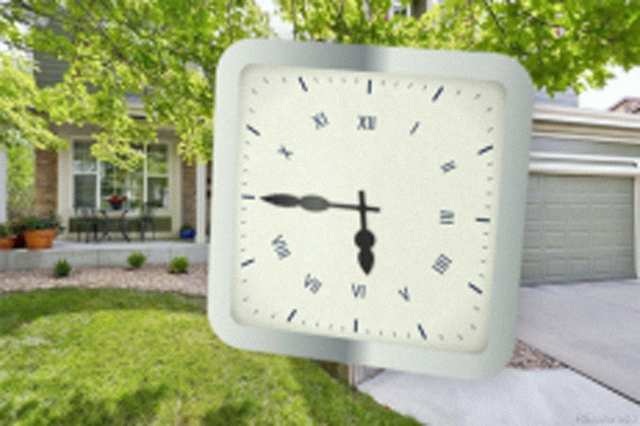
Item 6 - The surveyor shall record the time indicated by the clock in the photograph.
5:45
